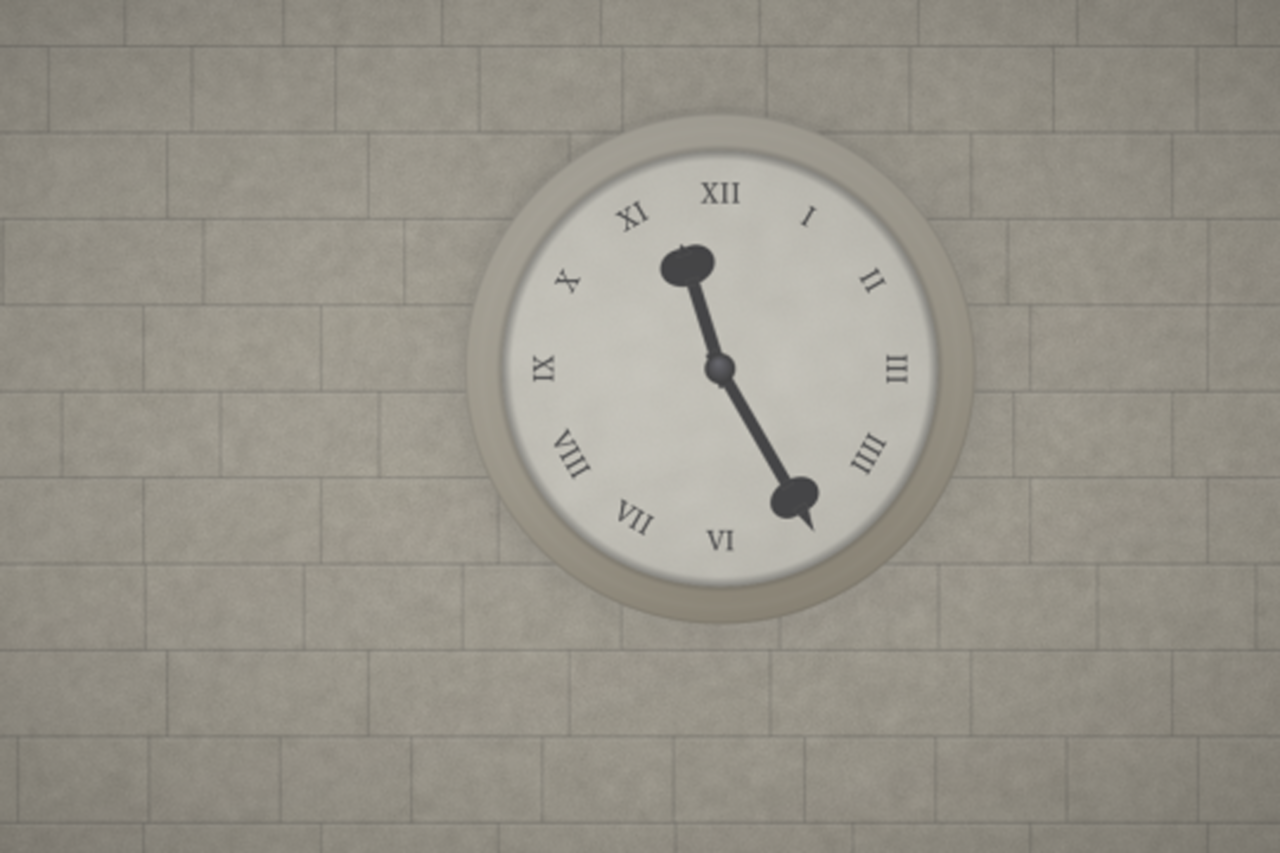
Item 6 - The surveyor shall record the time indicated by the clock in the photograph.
11:25
